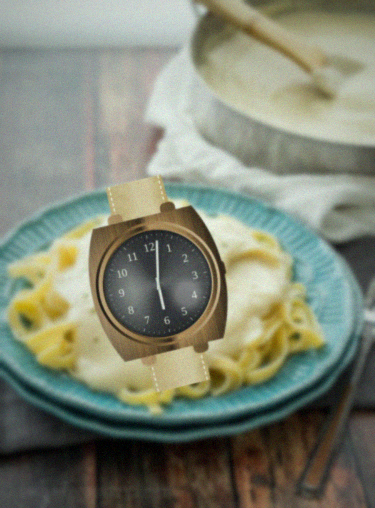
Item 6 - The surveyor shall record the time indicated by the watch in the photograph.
6:02
